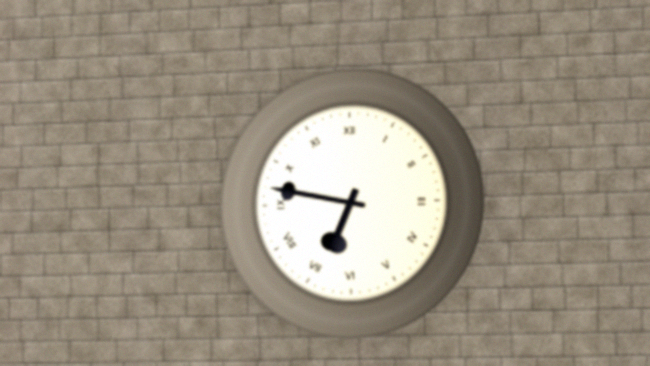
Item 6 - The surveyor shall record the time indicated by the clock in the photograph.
6:47
